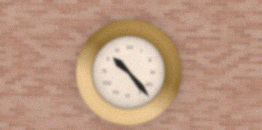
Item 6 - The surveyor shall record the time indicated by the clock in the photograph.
10:23
